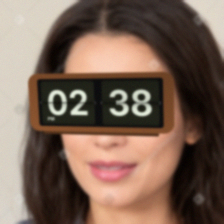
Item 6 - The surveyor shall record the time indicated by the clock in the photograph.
2:38
